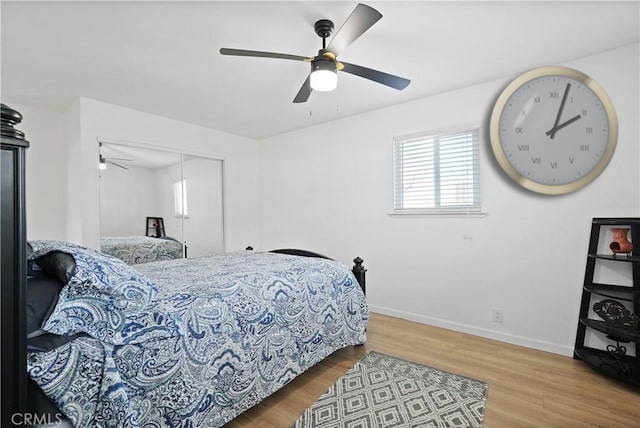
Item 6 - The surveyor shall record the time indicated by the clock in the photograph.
2:03
